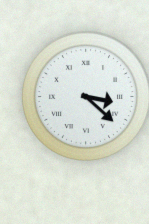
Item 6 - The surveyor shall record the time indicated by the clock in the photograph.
3:22
